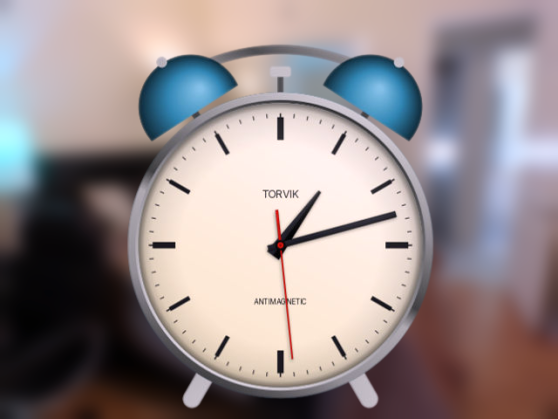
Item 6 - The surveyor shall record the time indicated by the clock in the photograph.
1:12:29
